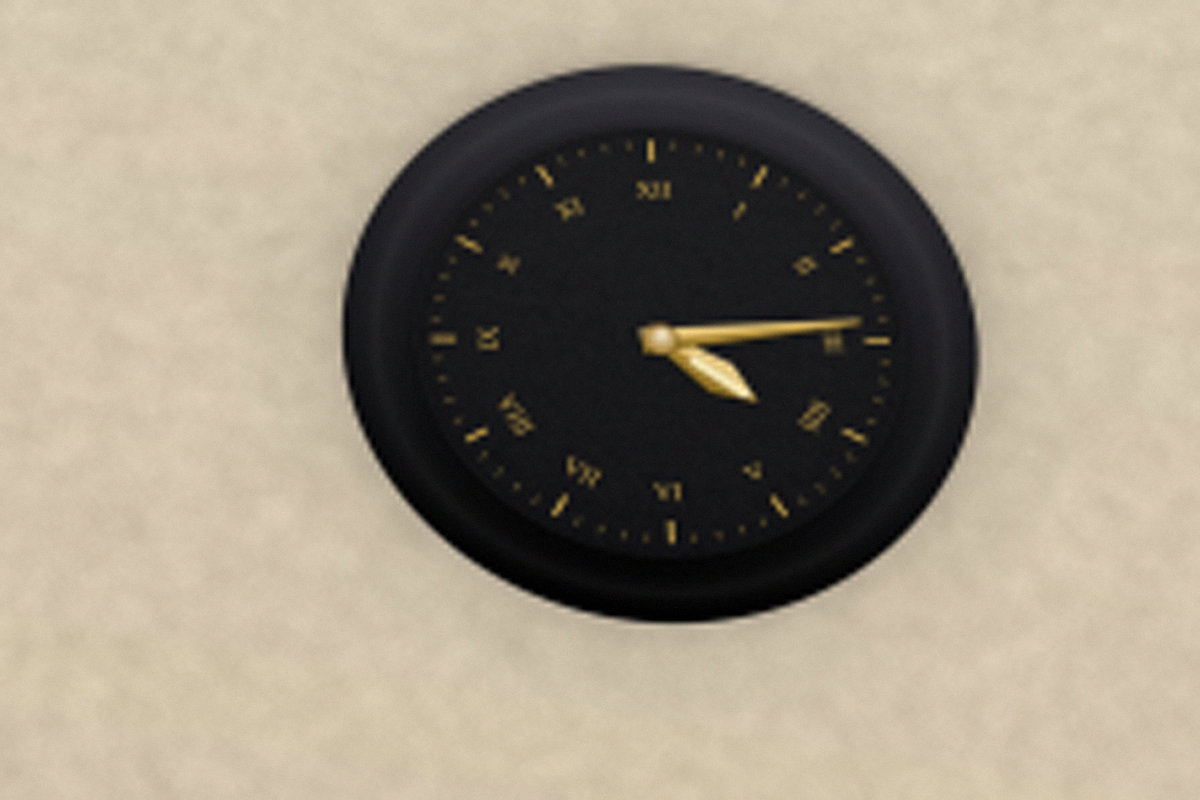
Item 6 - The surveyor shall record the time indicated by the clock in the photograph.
4:14
